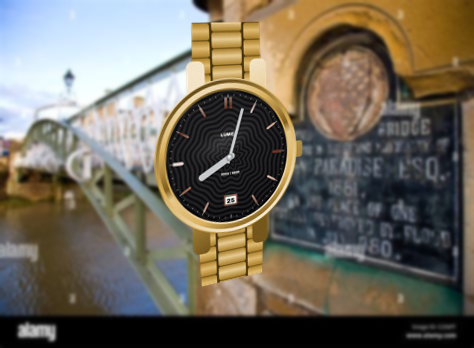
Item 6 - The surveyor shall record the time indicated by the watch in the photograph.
8:03
